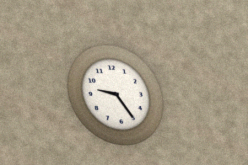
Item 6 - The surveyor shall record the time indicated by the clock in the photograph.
9:25
